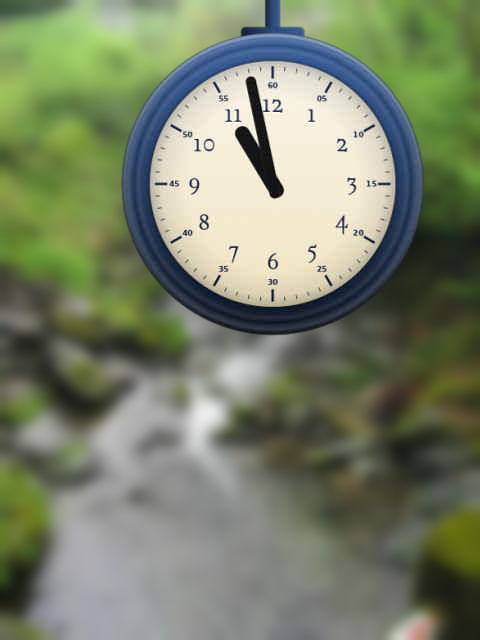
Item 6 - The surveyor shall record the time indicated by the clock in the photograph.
10:58
